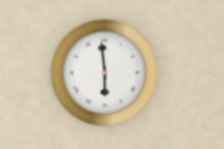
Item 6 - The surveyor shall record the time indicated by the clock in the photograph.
5:59
